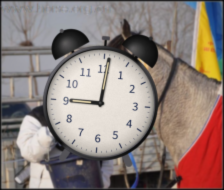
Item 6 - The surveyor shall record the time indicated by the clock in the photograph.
9:01
